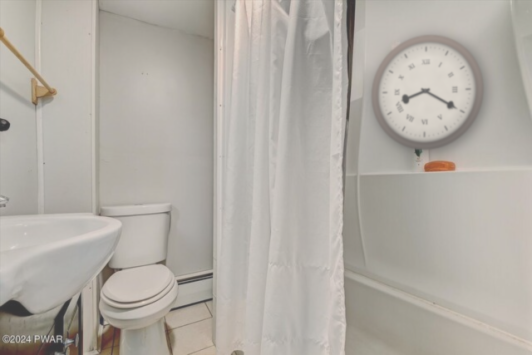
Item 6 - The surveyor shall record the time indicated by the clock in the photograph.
8:20
